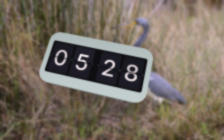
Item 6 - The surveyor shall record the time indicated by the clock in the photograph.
5:28
